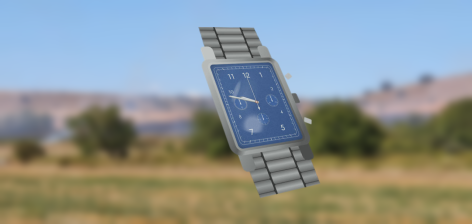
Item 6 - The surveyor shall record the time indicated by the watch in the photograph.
9:48
